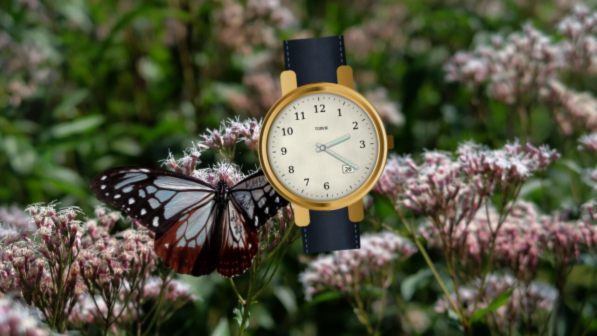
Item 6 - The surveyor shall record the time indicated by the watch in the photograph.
2:21
